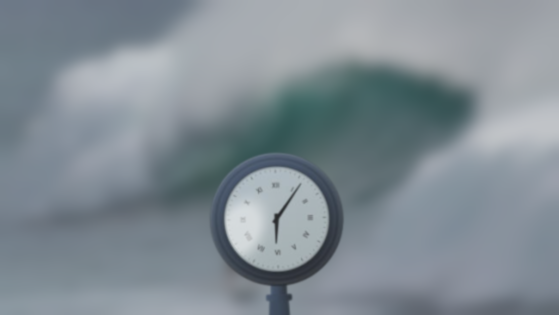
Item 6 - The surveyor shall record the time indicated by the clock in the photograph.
6:06
